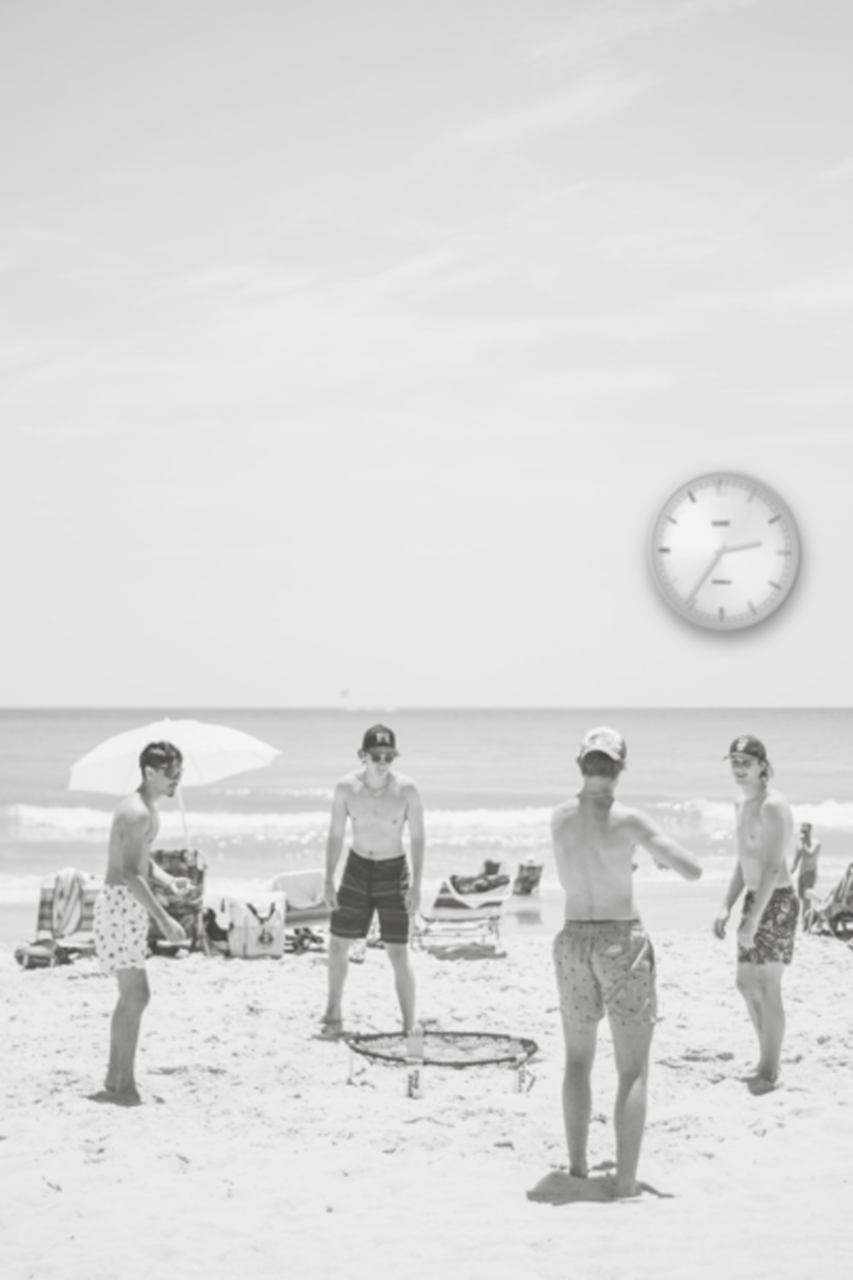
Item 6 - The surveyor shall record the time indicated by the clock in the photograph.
2:36
